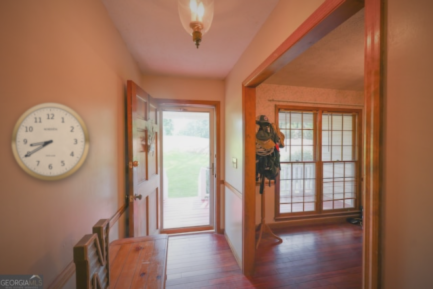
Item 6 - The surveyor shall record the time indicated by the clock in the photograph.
8:40
